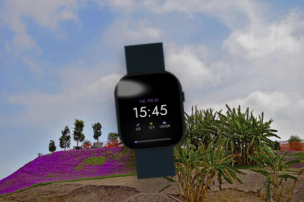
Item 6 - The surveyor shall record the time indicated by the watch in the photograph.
15:45
